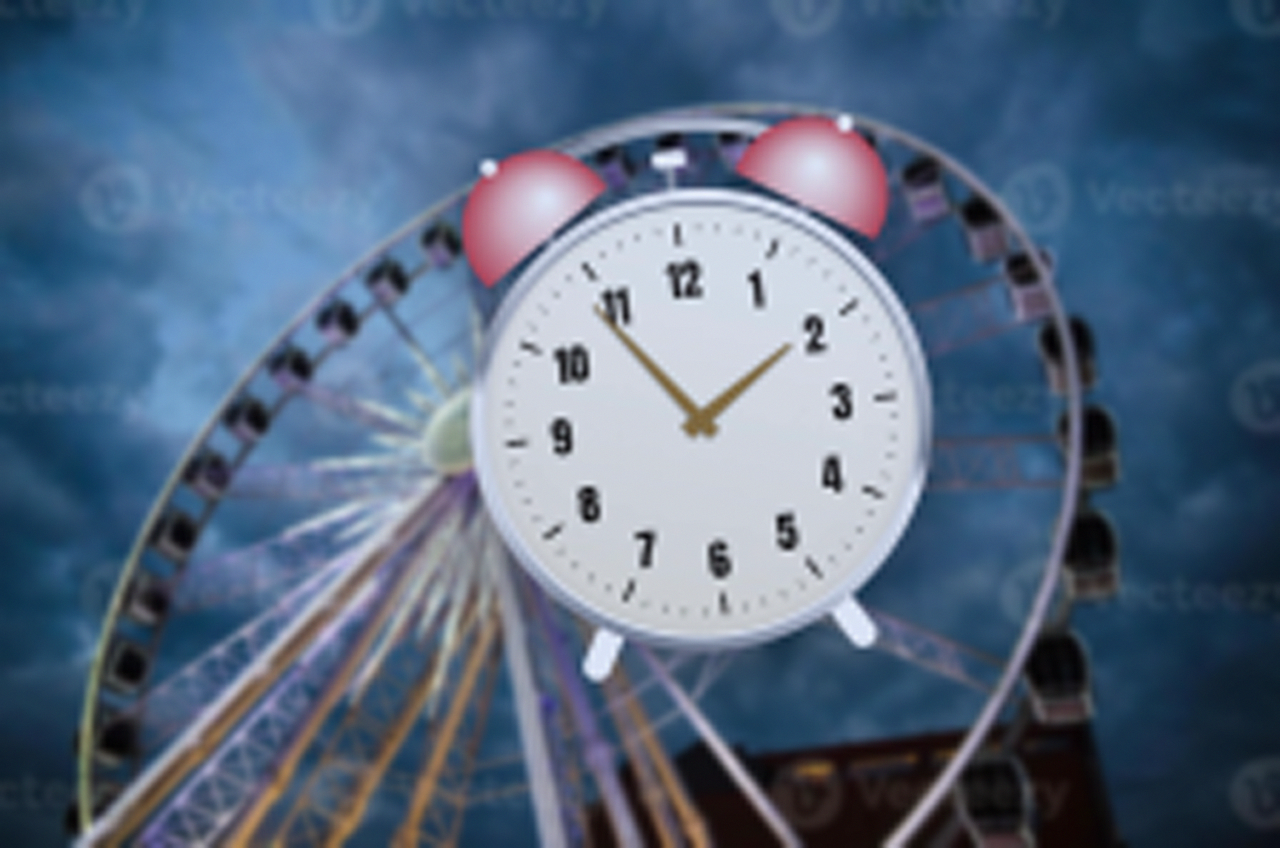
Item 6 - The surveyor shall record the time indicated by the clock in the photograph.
1:54
